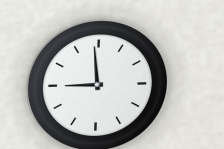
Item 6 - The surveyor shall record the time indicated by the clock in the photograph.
8:59
